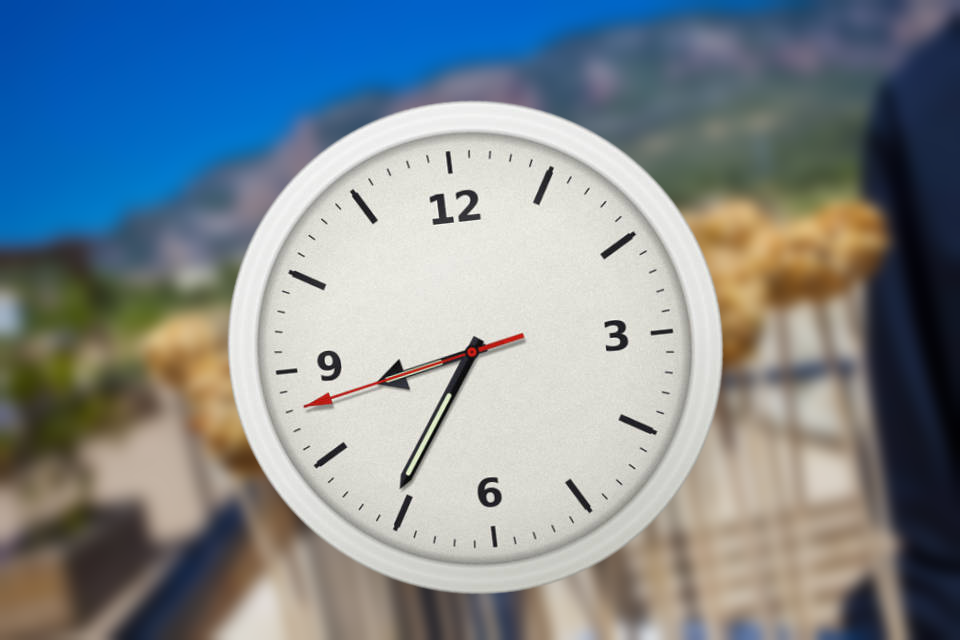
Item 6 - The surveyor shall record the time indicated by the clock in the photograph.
8:35:43
